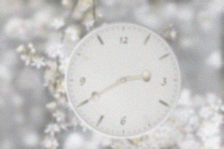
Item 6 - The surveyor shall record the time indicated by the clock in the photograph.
2:40
